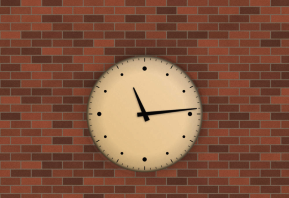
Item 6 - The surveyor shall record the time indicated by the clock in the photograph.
11:14
